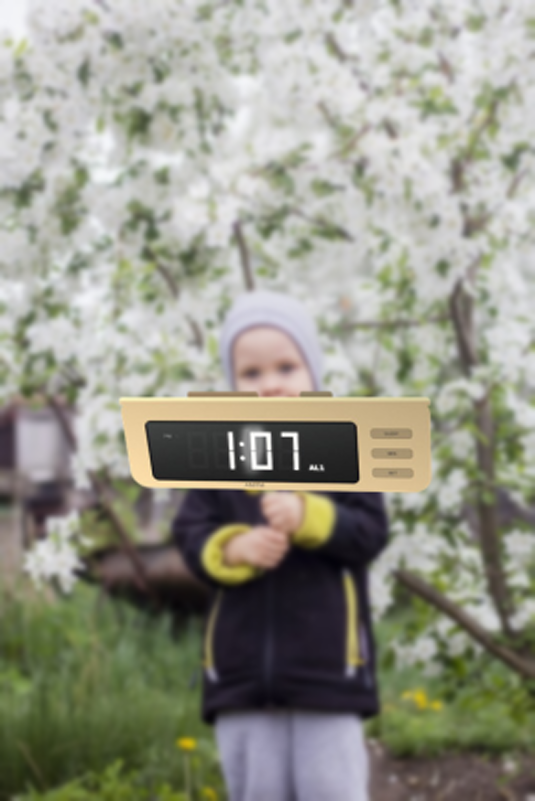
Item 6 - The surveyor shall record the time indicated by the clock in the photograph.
1:07
